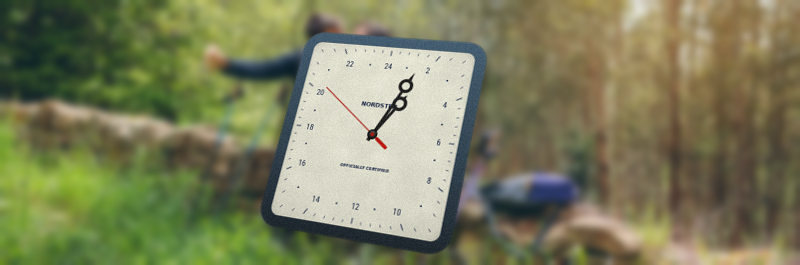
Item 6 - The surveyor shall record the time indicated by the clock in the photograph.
2:03:51
